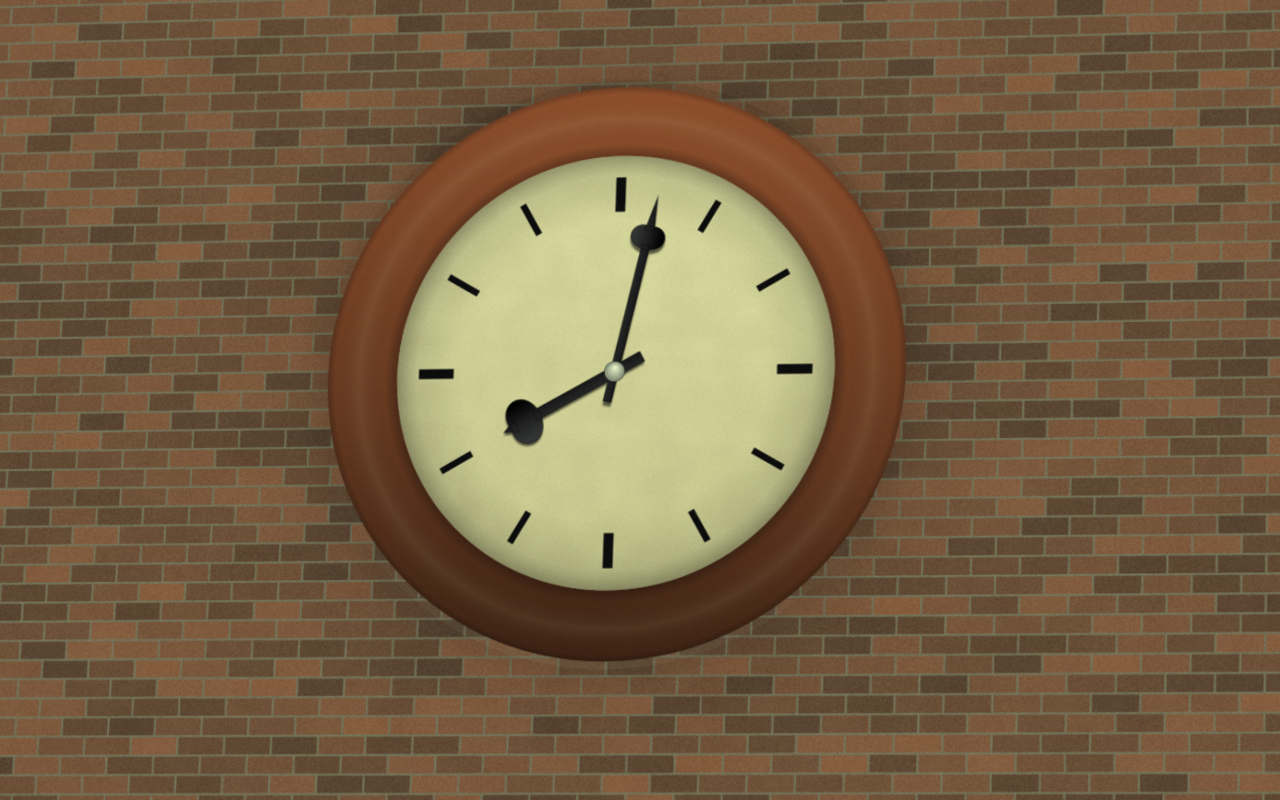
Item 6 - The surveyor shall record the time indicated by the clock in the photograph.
8:02
